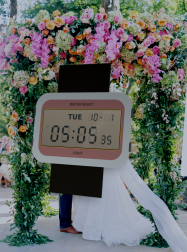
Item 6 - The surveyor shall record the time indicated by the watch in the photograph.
5:05:35
